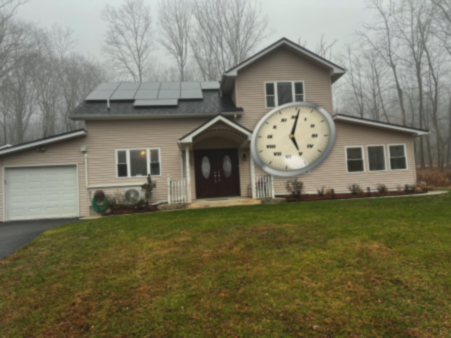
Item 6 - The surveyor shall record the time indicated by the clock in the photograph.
5:01
